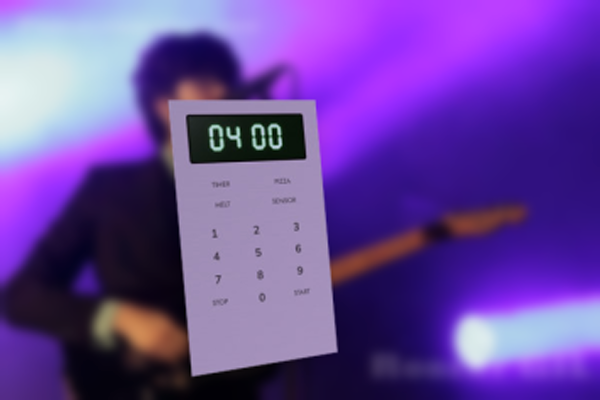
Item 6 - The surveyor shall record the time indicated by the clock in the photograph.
4:00
